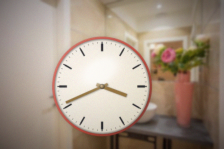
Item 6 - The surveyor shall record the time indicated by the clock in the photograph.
3:41
